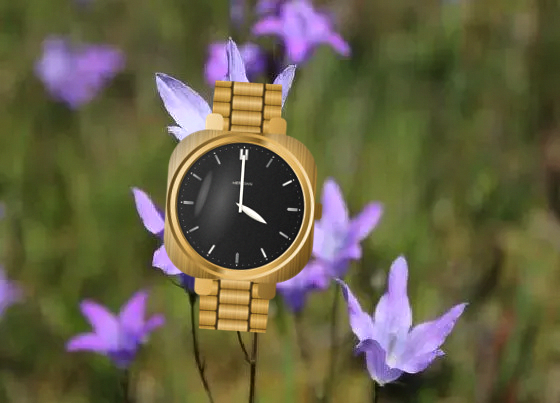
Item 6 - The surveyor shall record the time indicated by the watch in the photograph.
4:00
